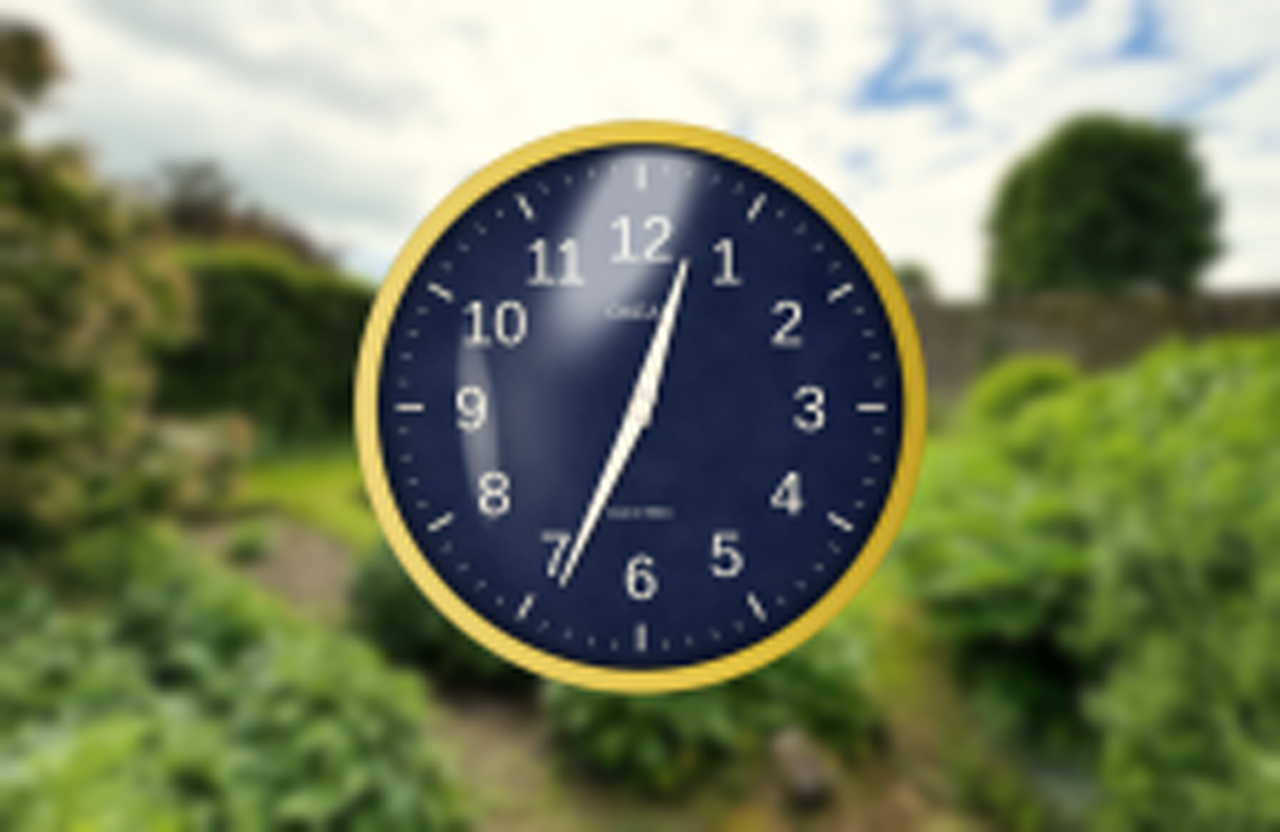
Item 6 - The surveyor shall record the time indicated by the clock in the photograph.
12:34
